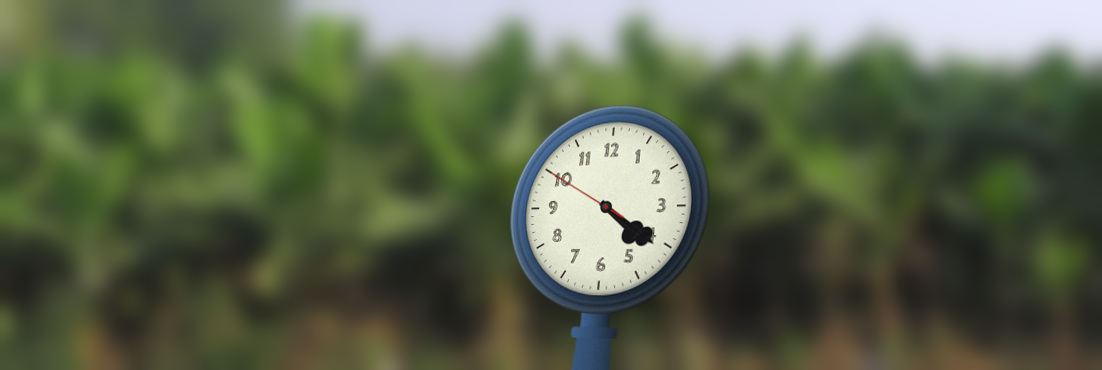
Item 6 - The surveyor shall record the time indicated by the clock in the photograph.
4:20:50
